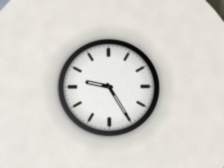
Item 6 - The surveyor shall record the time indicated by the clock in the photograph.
9:25
